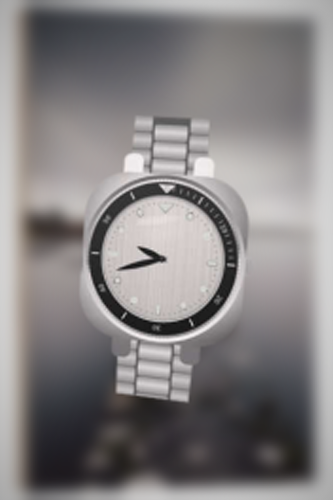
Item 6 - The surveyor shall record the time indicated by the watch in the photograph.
9:42
